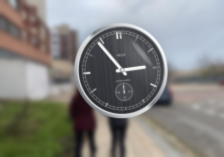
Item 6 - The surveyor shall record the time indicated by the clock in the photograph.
2:54
